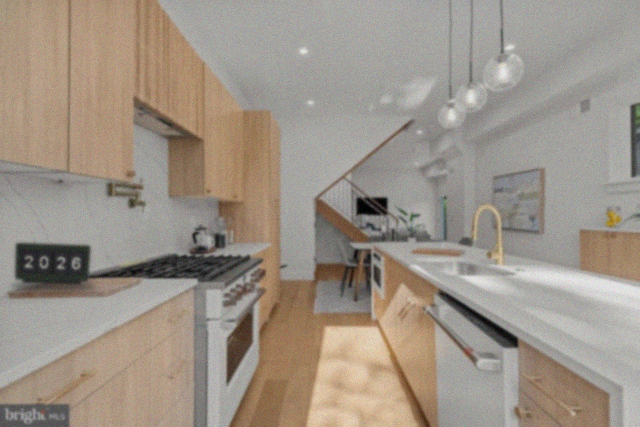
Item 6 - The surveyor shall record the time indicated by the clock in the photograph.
20:26
